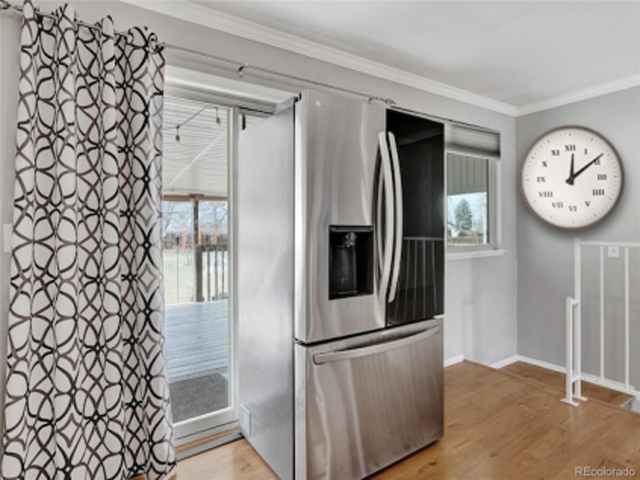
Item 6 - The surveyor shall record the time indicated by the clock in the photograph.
12:09
